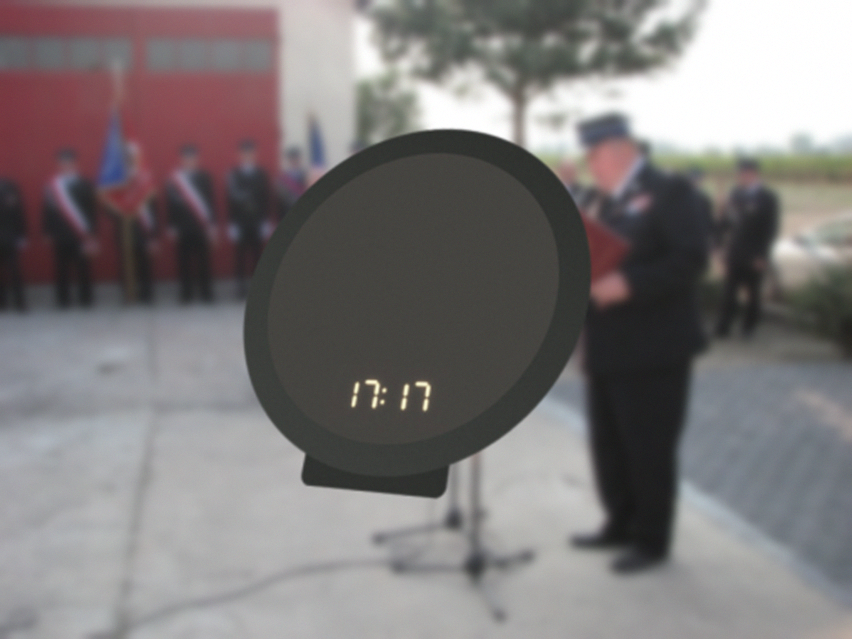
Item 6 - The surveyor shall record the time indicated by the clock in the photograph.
17:17
